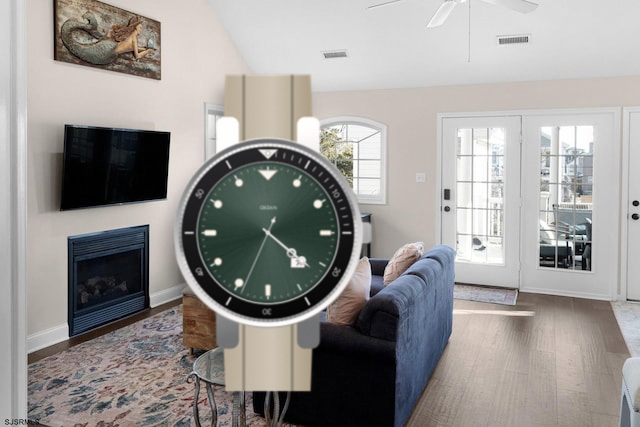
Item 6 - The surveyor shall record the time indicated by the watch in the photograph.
4:21:34
